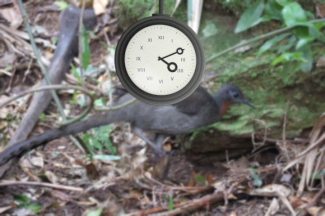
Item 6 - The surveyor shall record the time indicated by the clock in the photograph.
4:11
